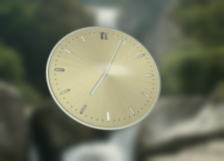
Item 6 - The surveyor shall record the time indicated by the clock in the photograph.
7:04
